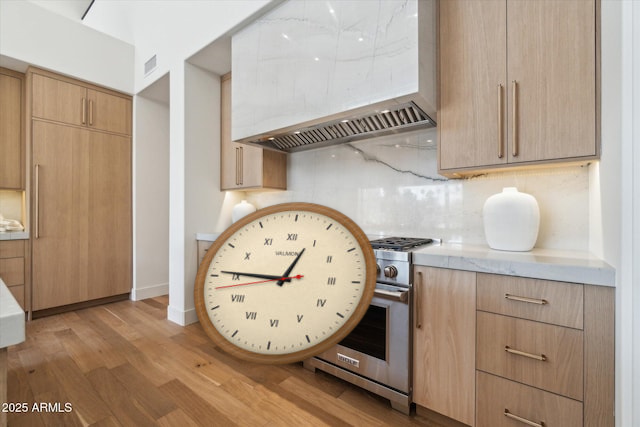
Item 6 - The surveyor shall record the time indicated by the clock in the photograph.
12:45:43
